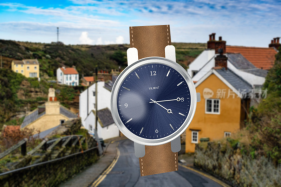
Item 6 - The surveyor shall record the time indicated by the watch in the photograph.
4:15
